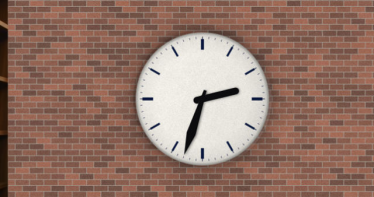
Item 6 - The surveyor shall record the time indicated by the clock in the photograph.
2:33
